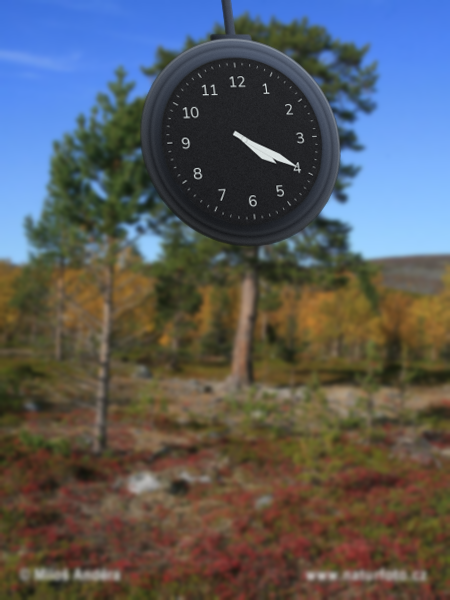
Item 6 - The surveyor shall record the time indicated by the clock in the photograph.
4:20
